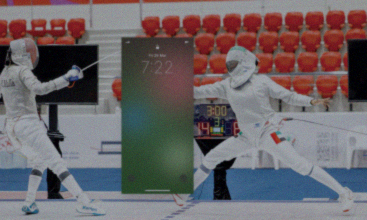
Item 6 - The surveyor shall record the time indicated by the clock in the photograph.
7:22
